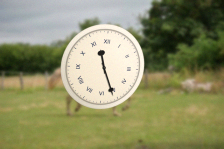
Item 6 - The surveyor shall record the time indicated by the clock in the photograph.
11:26
